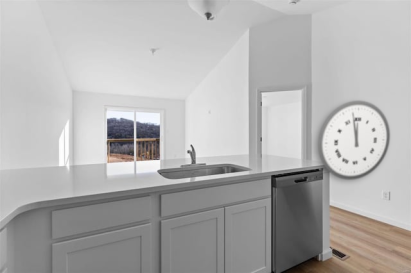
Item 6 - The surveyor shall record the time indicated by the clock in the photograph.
11:58
